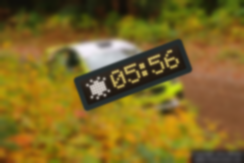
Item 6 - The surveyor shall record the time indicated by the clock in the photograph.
5:56
